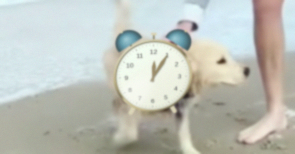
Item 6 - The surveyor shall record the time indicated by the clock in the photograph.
12:05
